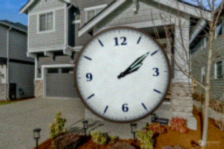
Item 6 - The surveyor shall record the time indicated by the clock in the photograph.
2:09
